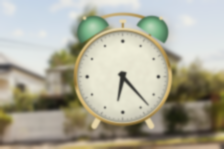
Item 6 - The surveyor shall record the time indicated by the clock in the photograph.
6:23
